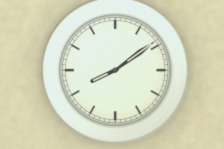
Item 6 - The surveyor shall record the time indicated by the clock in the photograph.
8:09
